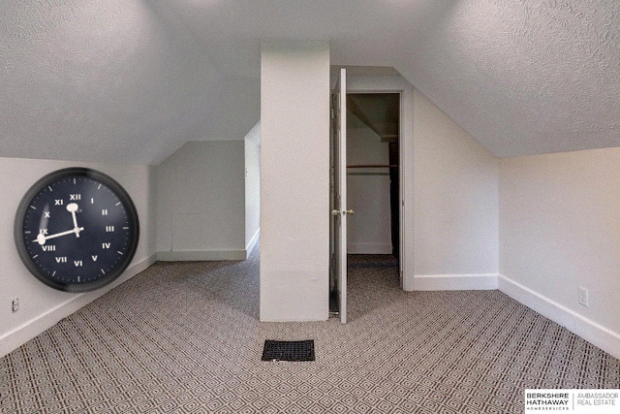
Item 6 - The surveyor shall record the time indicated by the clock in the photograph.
11:43
